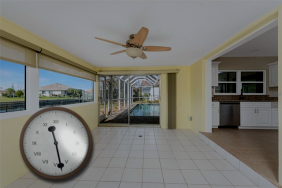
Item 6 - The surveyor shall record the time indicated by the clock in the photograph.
11:28
